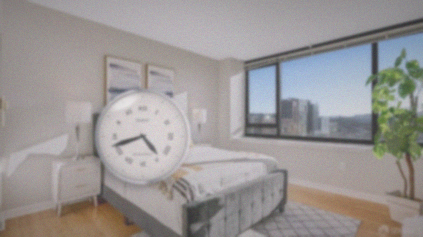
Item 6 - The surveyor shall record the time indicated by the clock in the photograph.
4:42
